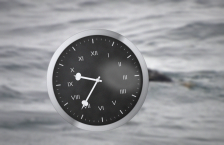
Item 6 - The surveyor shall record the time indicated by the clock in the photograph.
9:36
